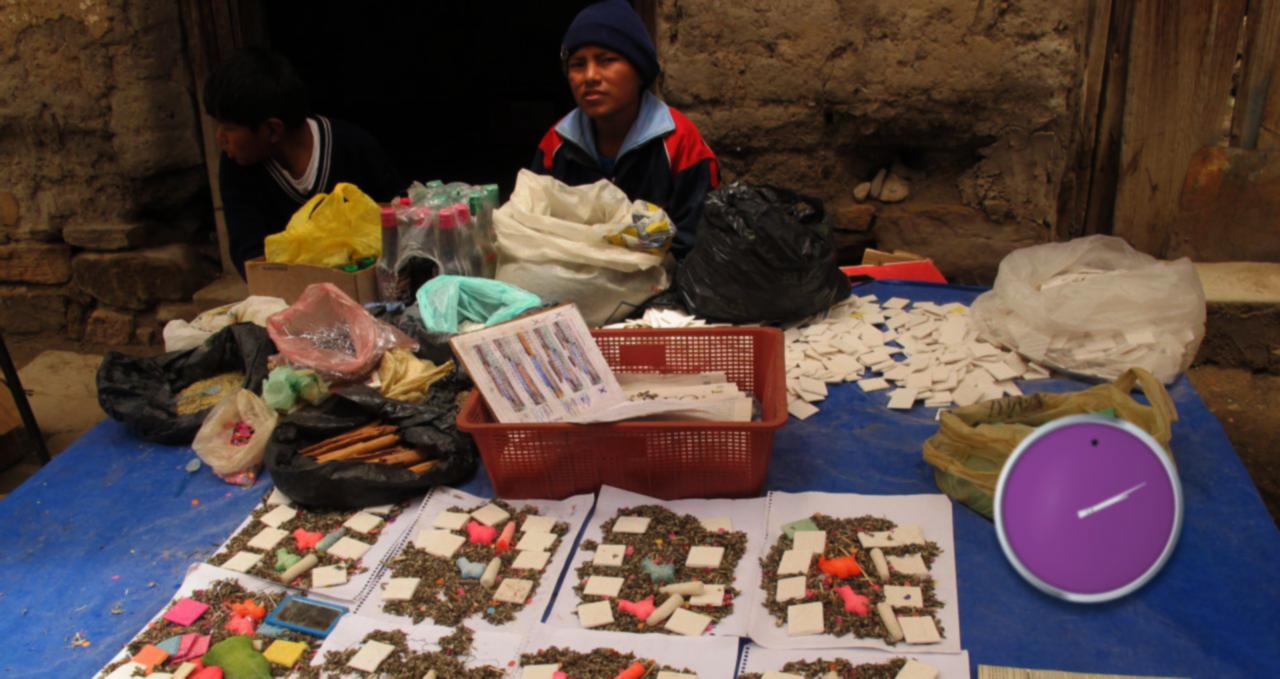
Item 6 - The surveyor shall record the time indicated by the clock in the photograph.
2:10
